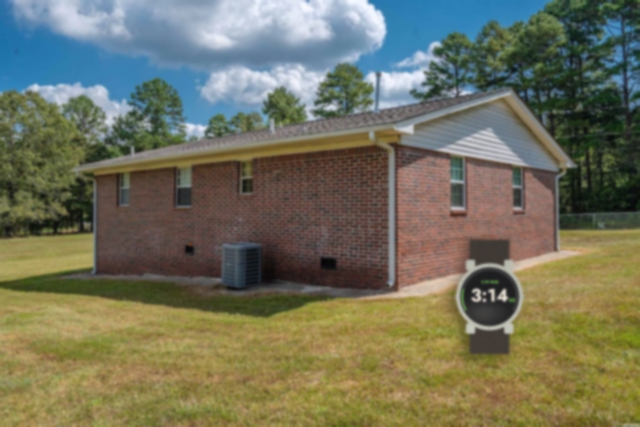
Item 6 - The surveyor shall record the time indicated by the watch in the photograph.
3:14
